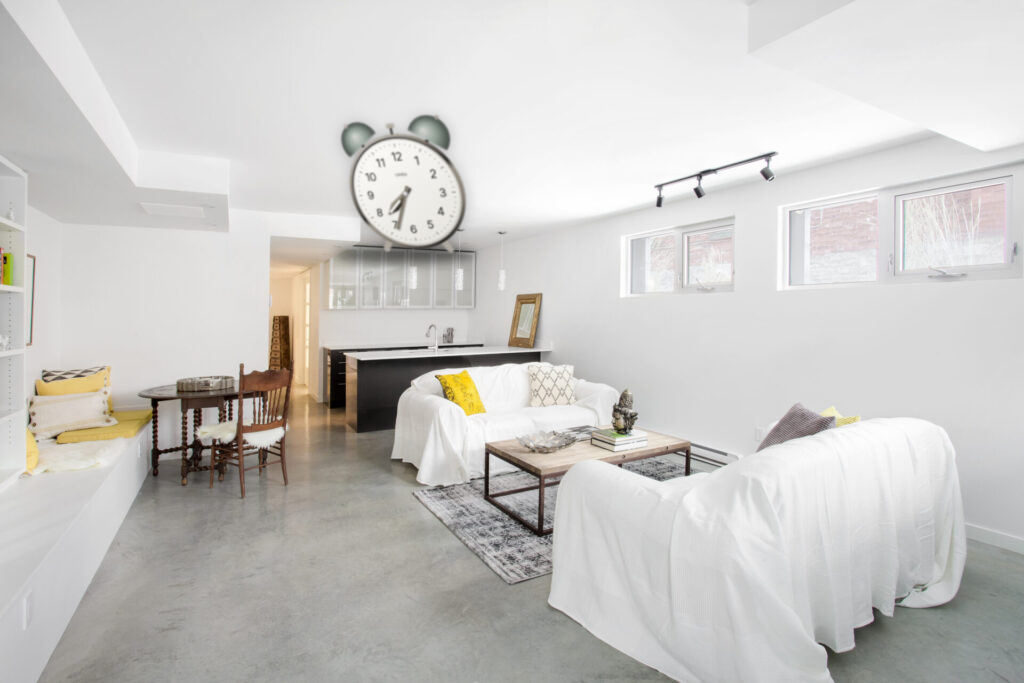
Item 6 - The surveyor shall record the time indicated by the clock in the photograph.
7:34
